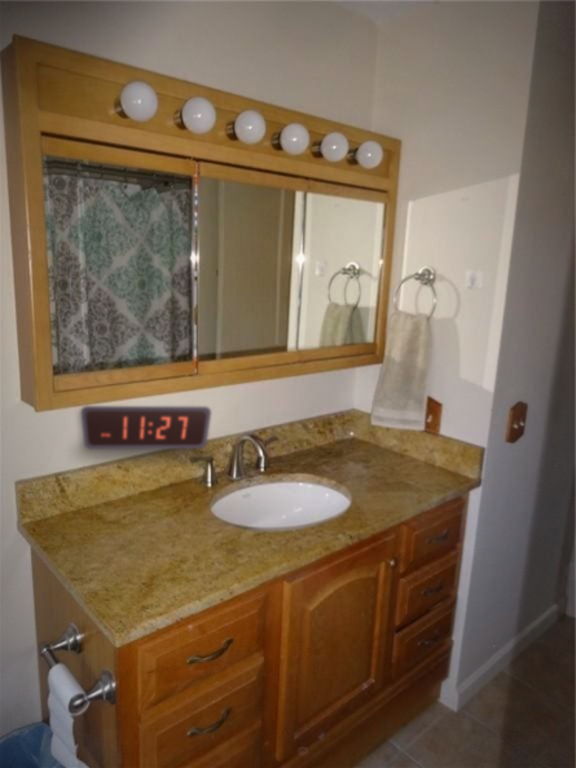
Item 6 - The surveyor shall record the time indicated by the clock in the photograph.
11:27
